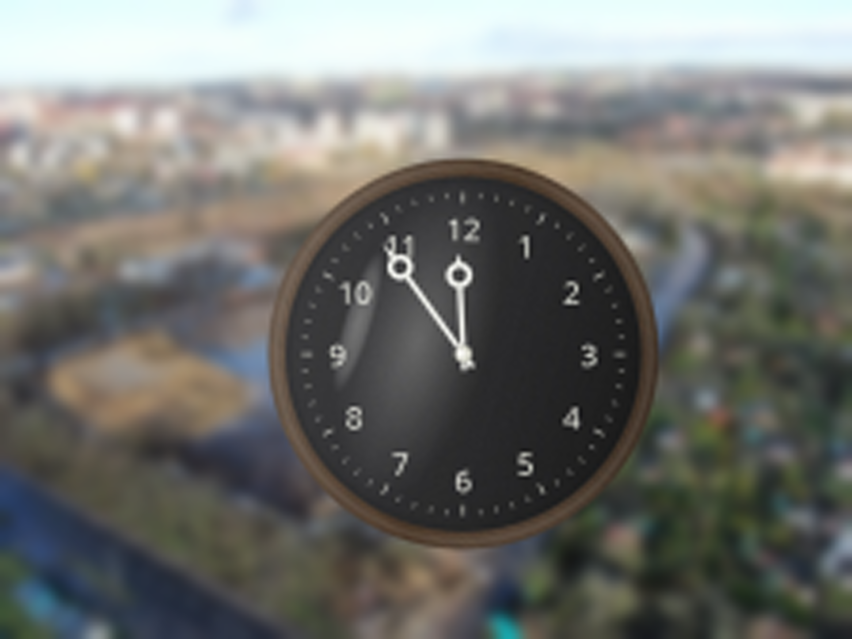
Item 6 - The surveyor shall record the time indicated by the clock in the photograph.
11:54
